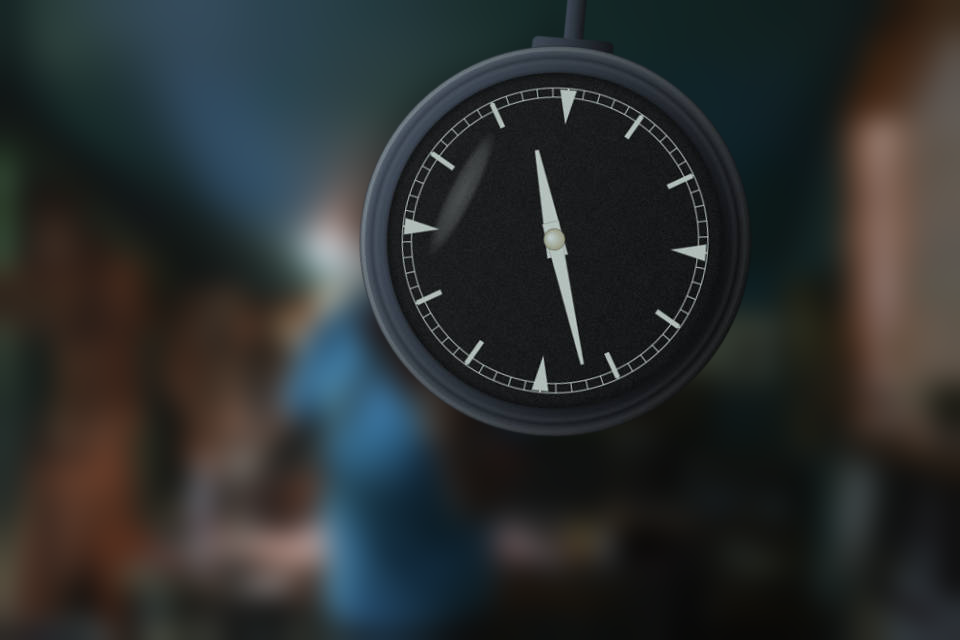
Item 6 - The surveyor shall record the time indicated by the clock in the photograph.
11:27
